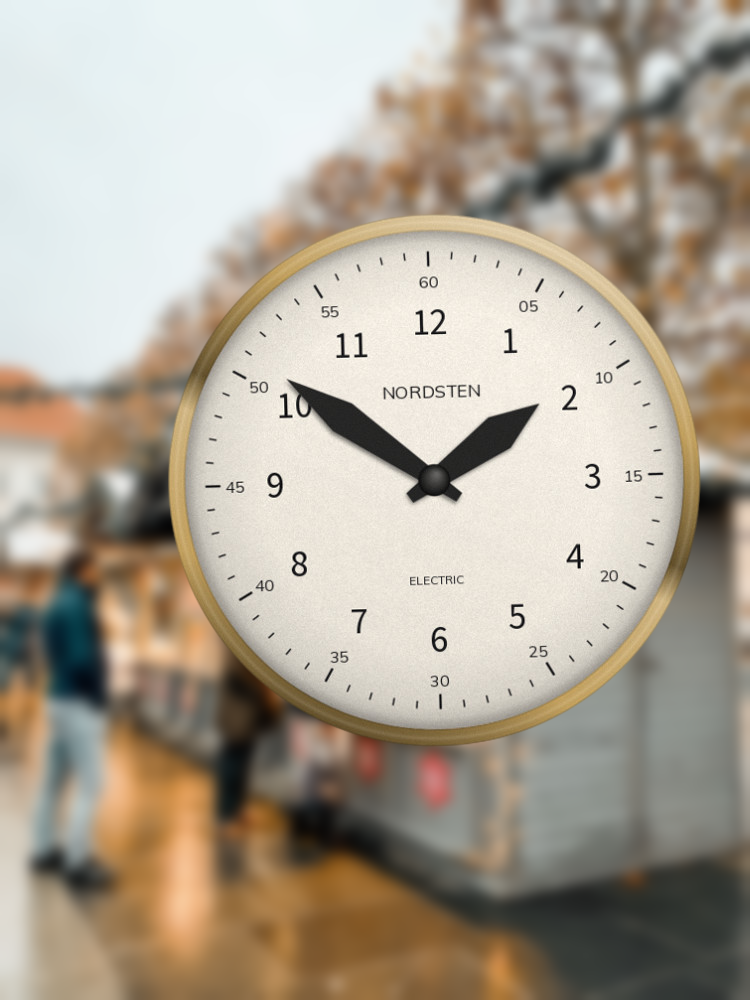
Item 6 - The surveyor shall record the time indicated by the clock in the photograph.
1:51
